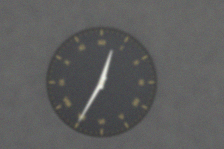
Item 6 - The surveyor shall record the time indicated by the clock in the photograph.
12:35
